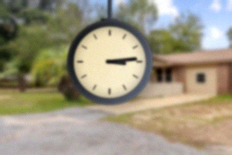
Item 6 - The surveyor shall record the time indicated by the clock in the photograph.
3:14
